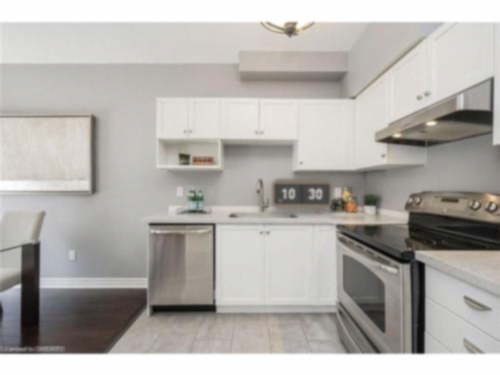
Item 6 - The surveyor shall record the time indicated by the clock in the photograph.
10:30
